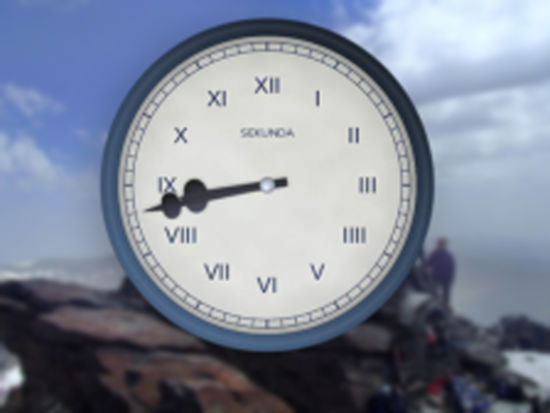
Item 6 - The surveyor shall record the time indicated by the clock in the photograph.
8:43
